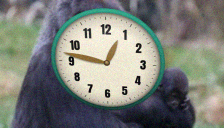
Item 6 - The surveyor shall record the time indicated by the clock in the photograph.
12:47
